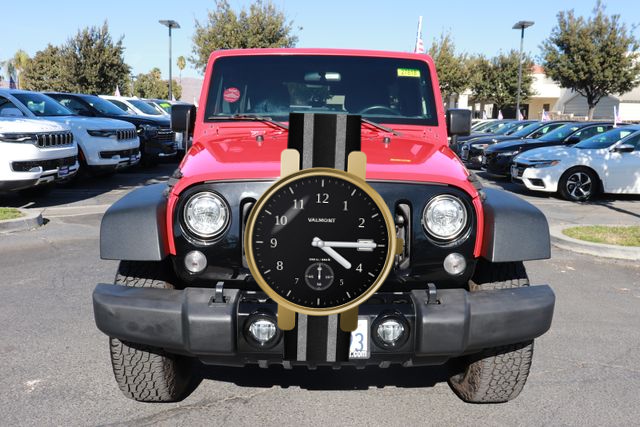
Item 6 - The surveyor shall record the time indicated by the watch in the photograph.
4:15
